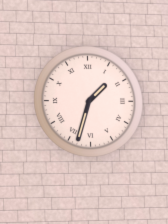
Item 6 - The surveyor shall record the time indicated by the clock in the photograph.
1:33
